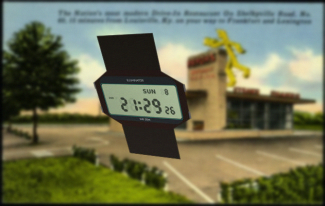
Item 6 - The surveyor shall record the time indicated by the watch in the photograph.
21:29:26
